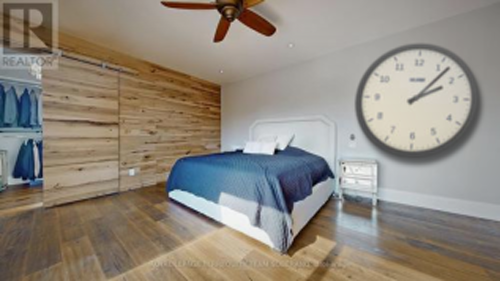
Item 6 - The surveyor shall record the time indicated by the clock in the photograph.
2:07
